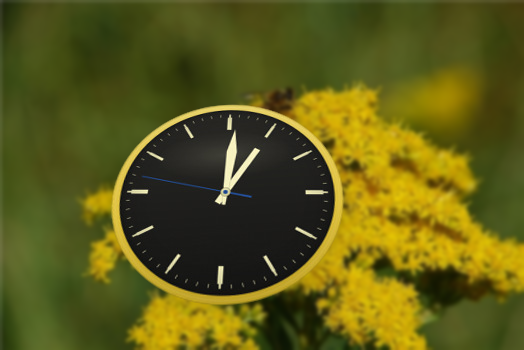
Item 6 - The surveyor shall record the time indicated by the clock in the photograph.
1:00:47
